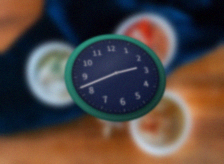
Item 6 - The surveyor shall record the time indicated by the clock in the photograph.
2:42
